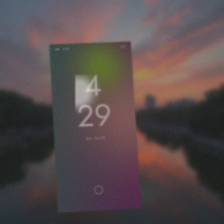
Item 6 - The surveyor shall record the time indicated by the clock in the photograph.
4:29
